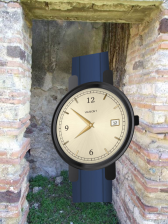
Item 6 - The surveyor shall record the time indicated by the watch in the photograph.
7:52
